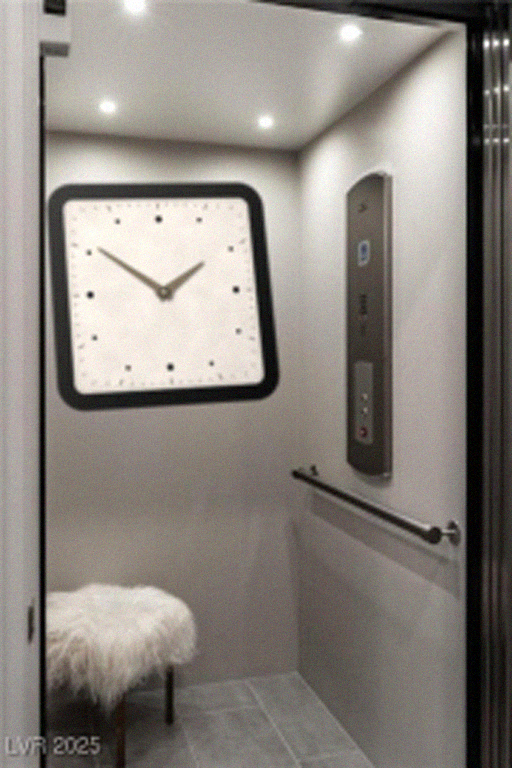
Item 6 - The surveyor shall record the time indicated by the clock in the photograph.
1:51
